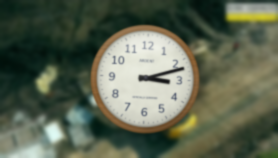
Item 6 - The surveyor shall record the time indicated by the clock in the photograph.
3:12
